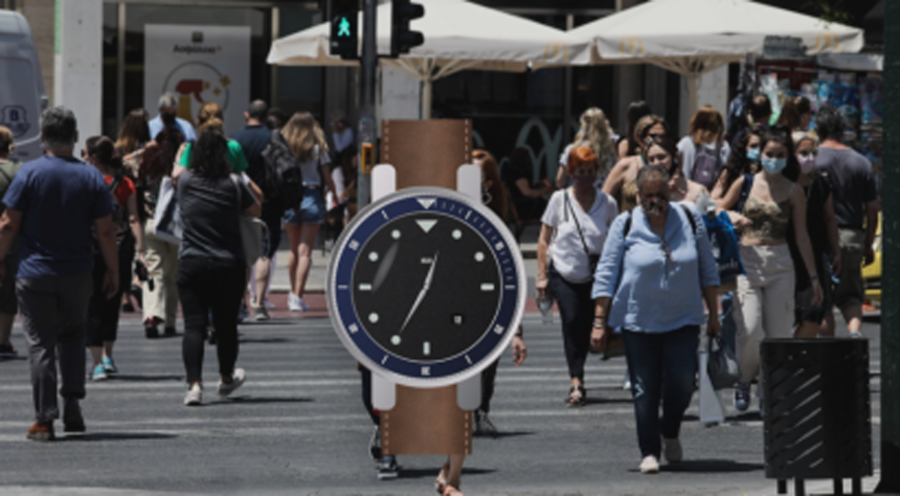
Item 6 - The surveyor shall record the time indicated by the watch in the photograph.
12:35
